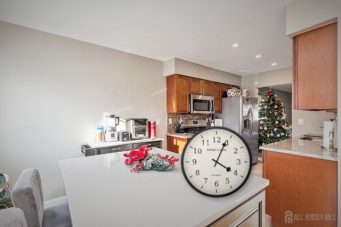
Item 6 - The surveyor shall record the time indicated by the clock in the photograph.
4:04
